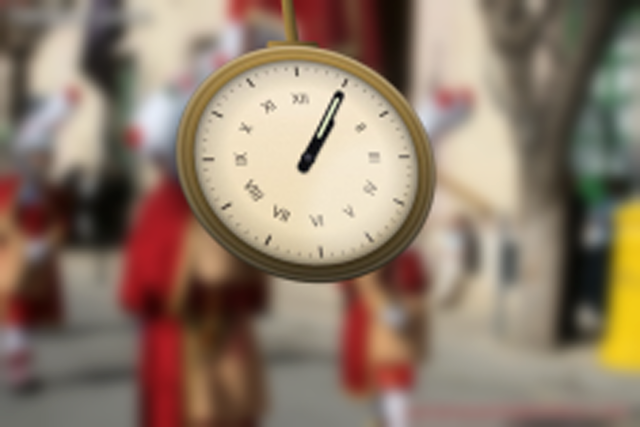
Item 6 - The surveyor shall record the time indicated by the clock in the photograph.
1:05
